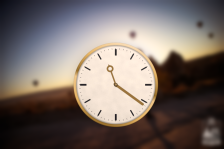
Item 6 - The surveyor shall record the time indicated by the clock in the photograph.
11:21
